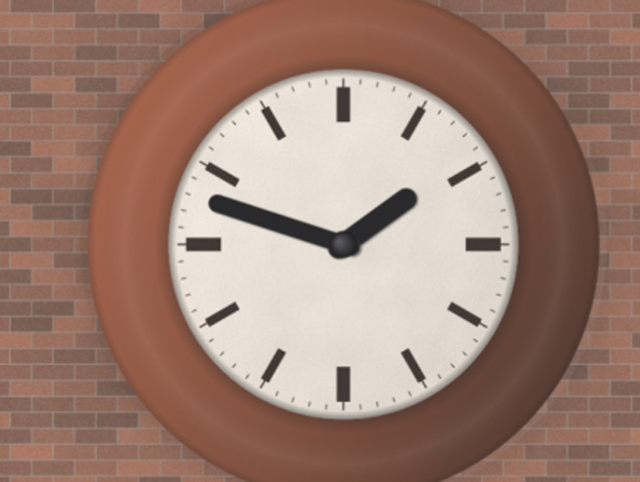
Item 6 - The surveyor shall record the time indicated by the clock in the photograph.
1:48
